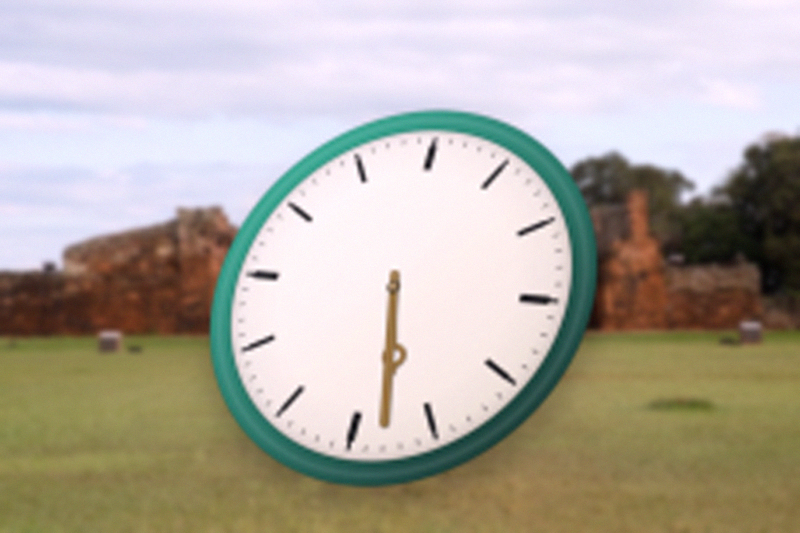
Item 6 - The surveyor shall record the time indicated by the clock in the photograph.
5:28
